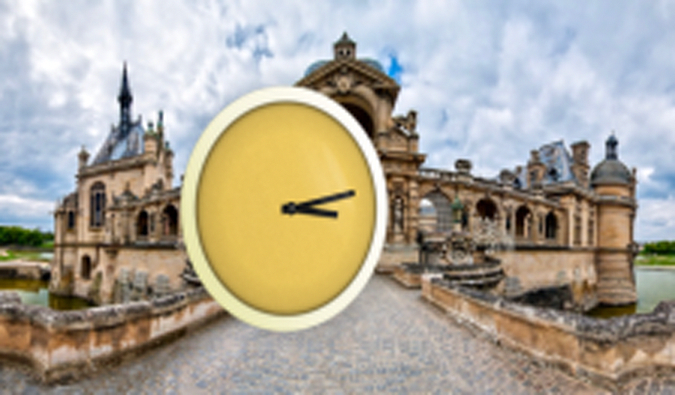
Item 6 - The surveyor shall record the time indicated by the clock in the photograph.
3:13
